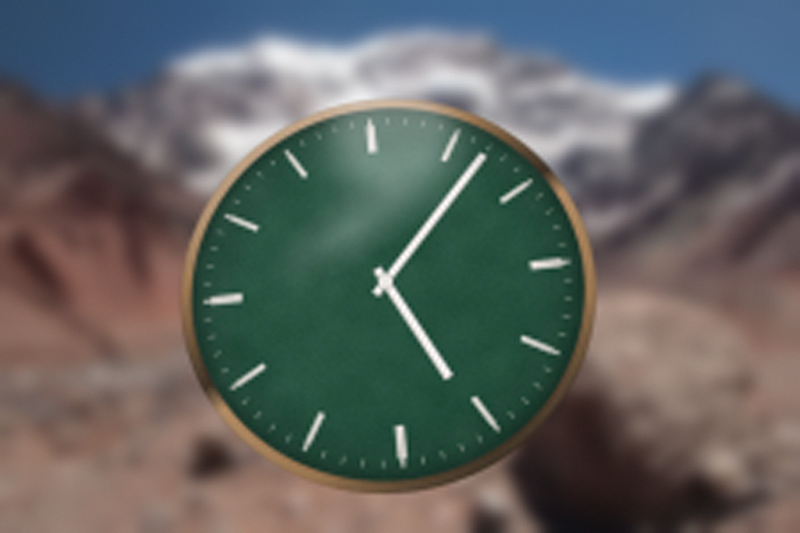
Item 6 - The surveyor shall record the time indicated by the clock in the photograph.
5:07
